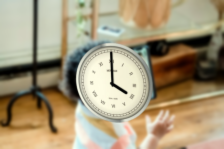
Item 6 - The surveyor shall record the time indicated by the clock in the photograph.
4:00
